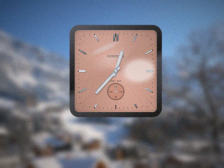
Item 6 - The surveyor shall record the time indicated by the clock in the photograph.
12:37
